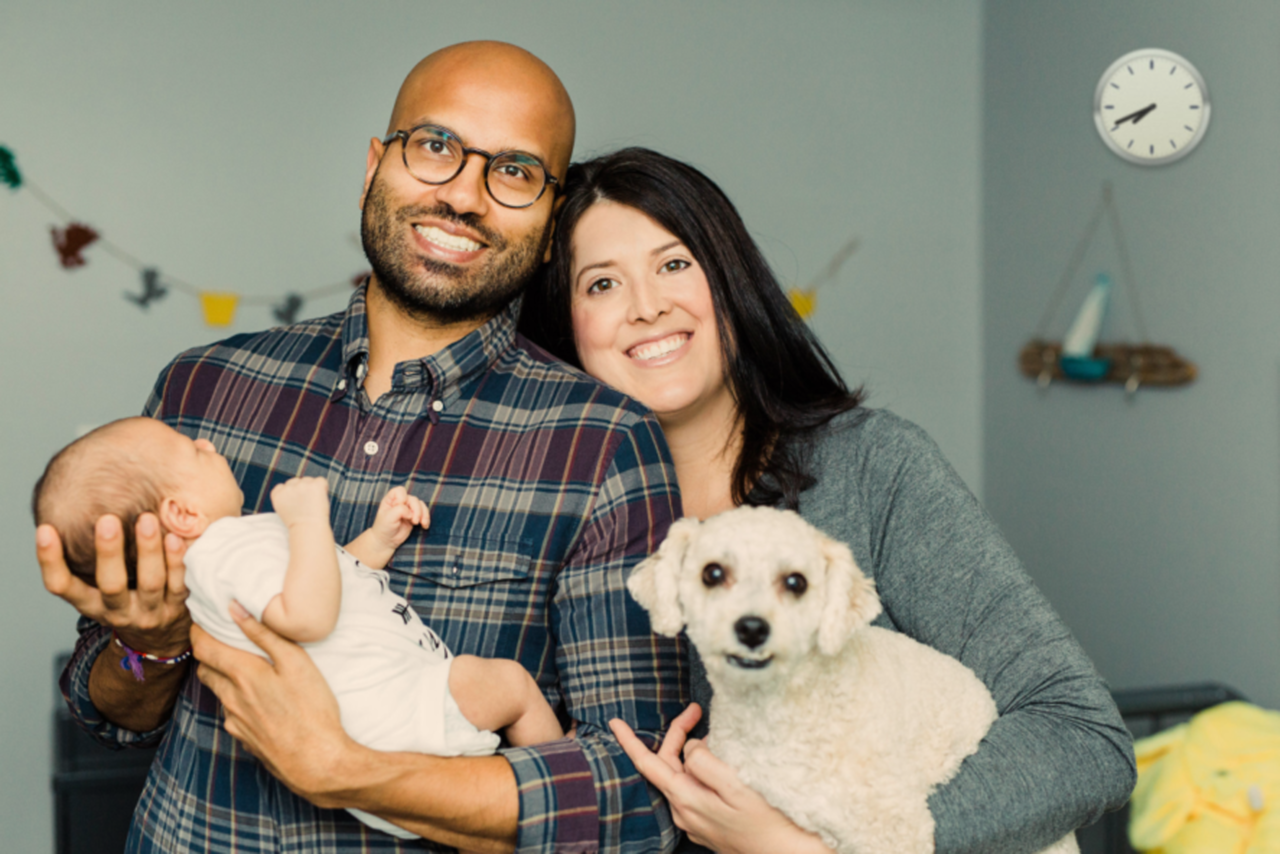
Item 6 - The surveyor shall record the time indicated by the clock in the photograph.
7:41
